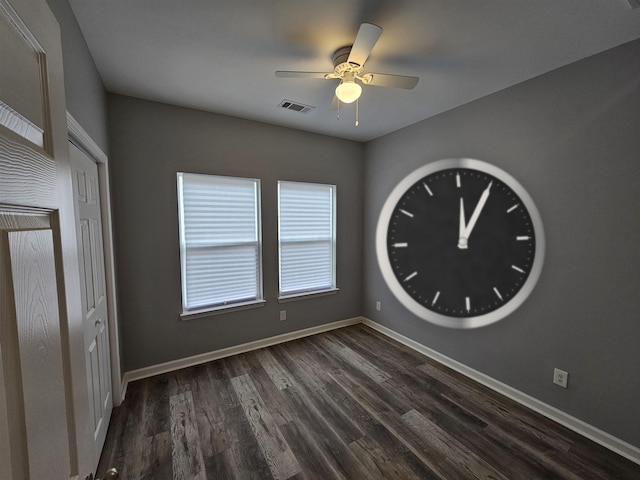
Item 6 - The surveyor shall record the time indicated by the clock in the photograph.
12:05
